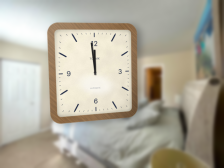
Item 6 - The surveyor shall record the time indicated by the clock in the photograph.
11:59
